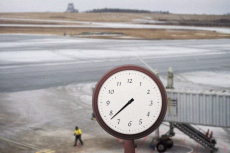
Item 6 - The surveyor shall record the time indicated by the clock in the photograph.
7:38
